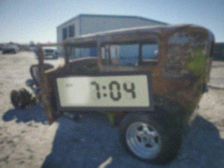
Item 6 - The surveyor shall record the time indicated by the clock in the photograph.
7:04
